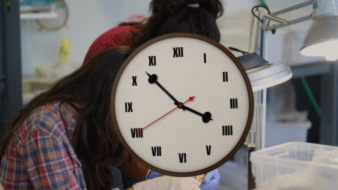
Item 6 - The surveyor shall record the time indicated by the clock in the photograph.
3:52:40
